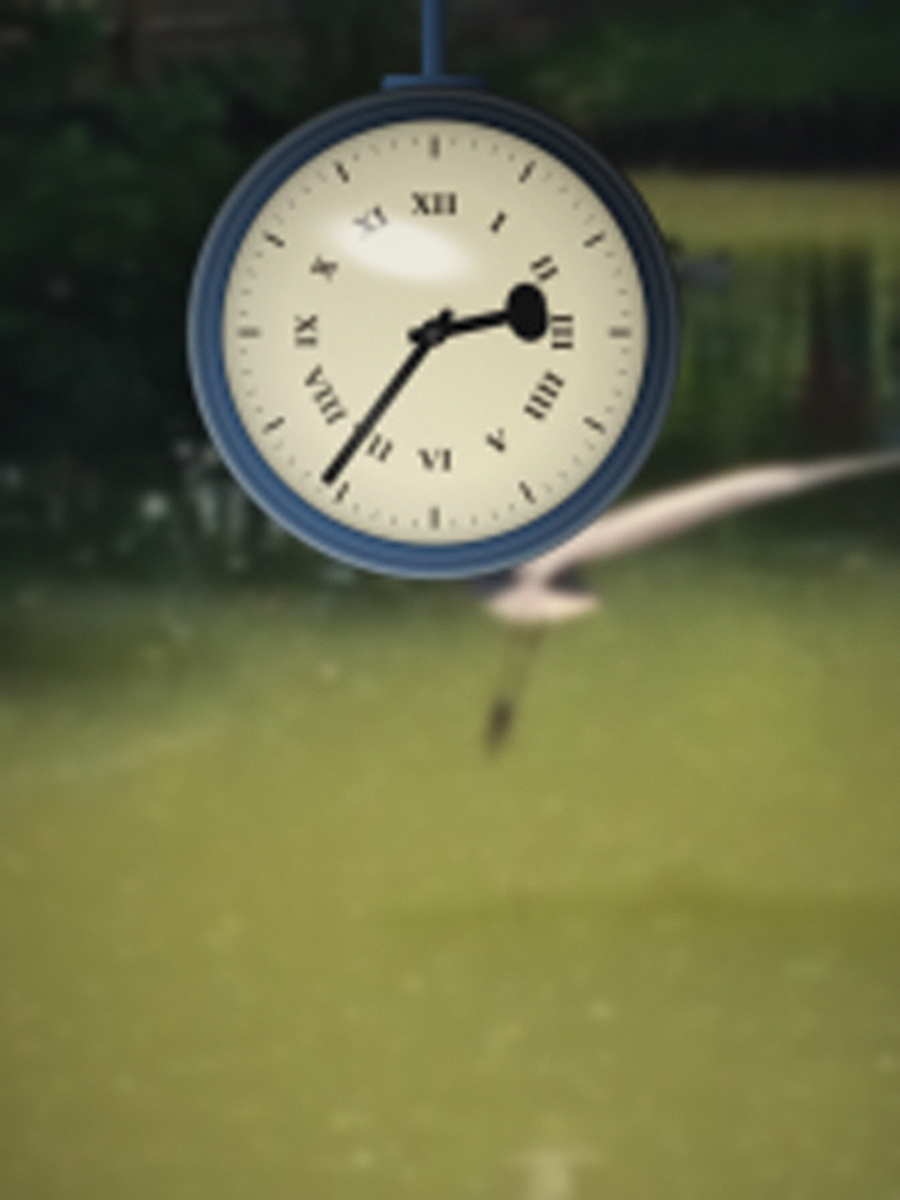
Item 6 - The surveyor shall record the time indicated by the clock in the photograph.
2:36
